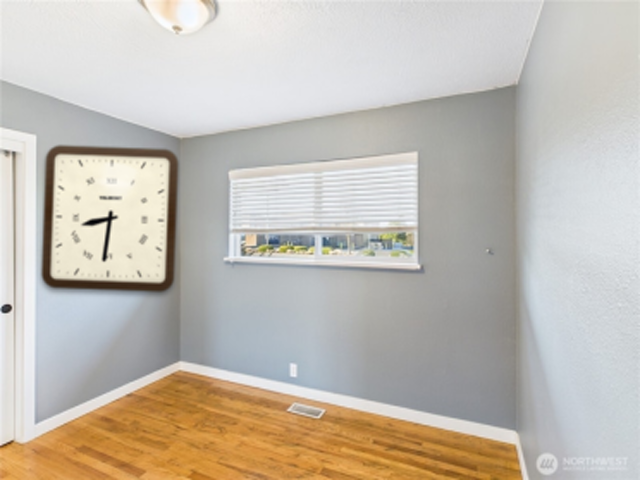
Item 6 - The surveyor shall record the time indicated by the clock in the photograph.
8:31
